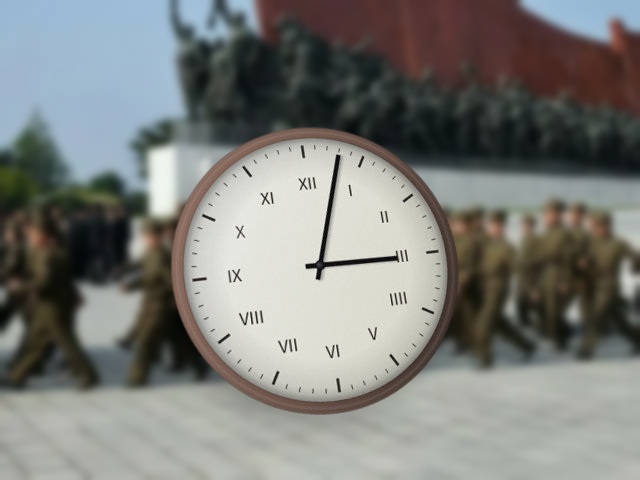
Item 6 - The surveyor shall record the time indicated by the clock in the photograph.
3:03
